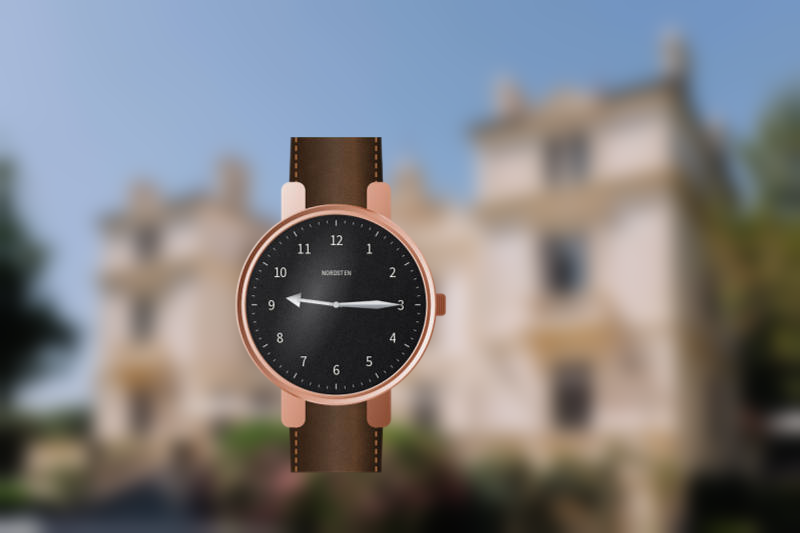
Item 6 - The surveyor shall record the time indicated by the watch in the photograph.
9:15
